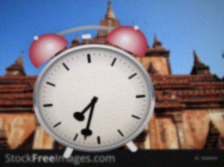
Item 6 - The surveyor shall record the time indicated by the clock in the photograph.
7:33
